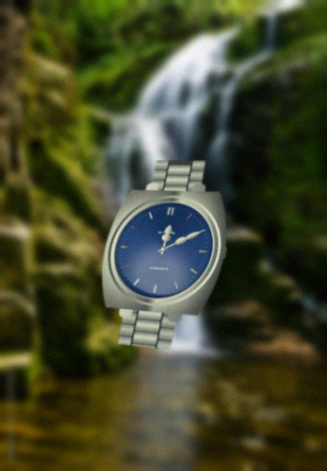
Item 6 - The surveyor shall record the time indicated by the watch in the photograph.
12:10
